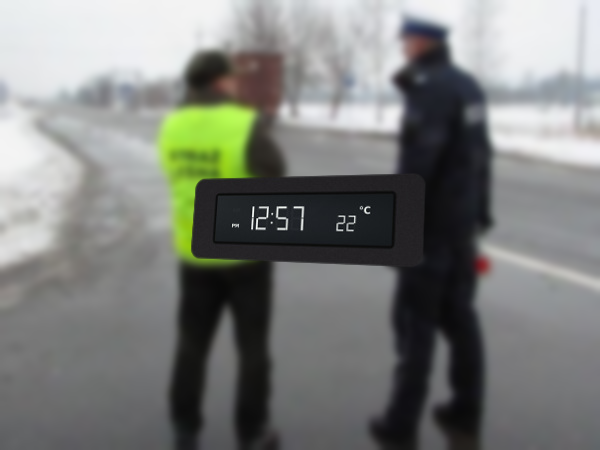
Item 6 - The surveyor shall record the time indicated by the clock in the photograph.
12:57
